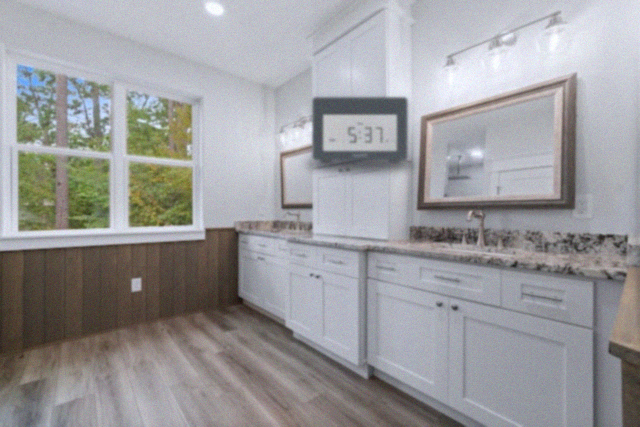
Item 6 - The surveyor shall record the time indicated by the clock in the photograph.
5:37
